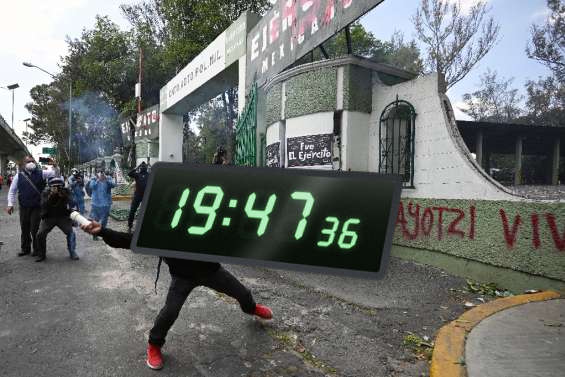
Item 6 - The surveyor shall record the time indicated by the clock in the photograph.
19:47:36
